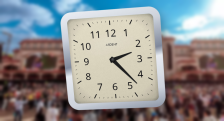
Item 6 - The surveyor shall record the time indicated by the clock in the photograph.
2:23
